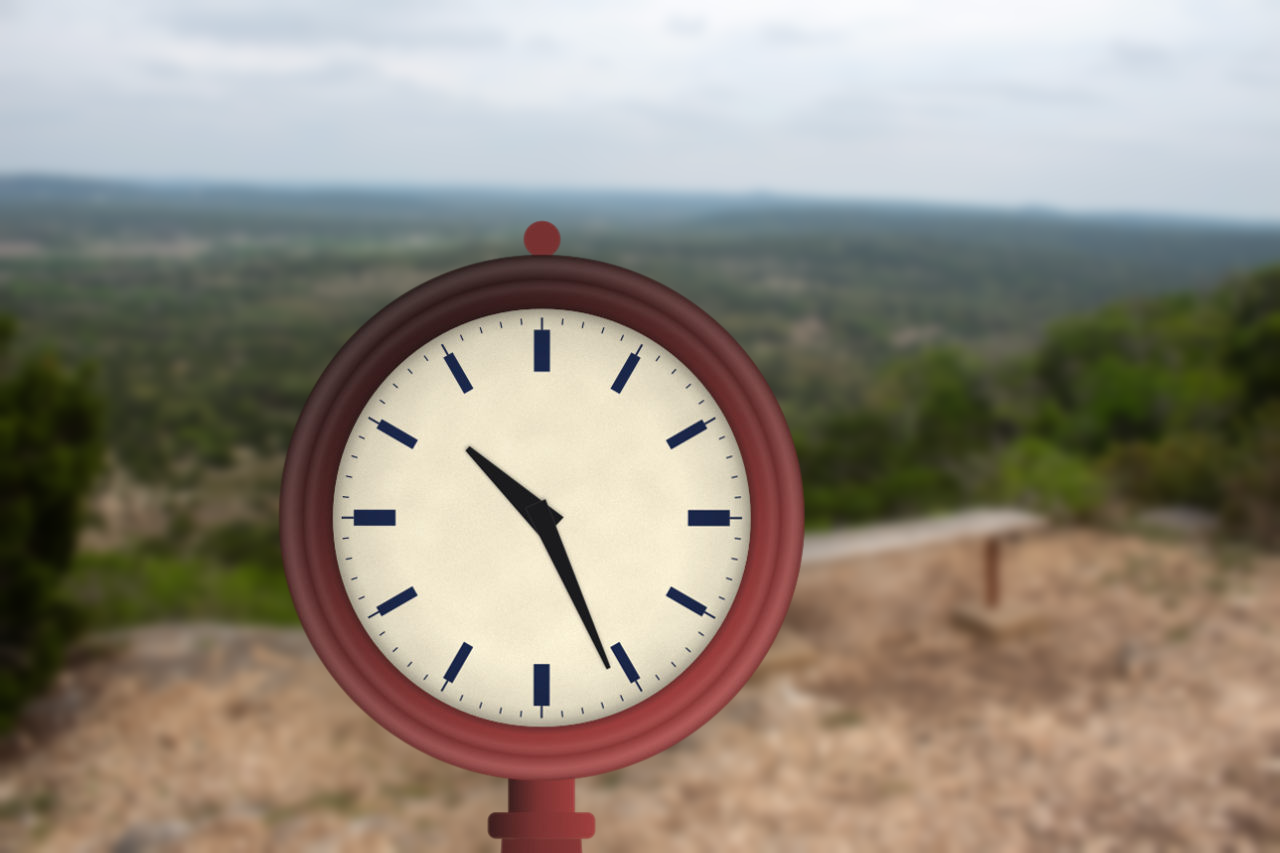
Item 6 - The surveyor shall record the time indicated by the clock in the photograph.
10:26
